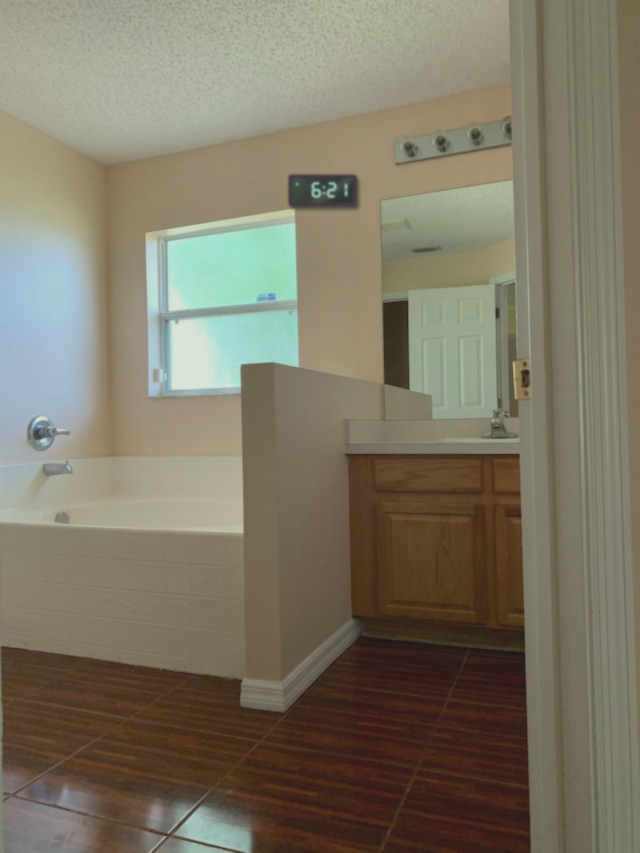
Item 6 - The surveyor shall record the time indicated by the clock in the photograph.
6:21
